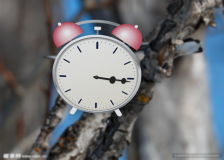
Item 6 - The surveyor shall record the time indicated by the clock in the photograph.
3:16
